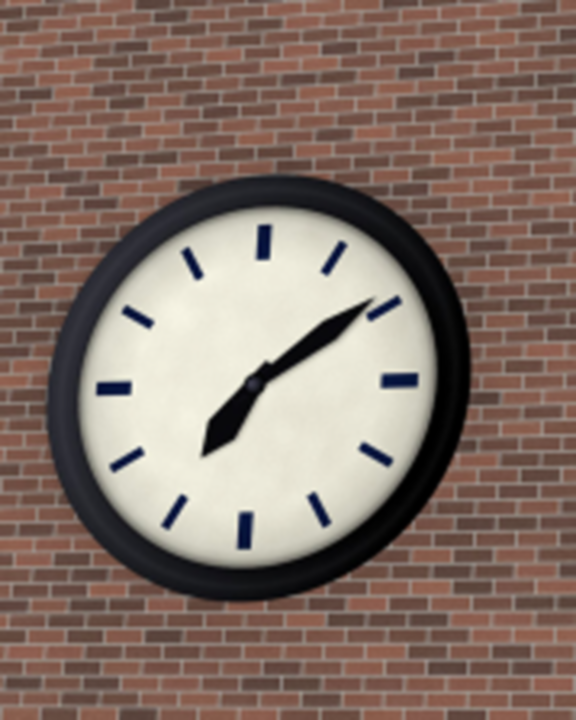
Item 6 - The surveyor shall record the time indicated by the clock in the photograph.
7:09
